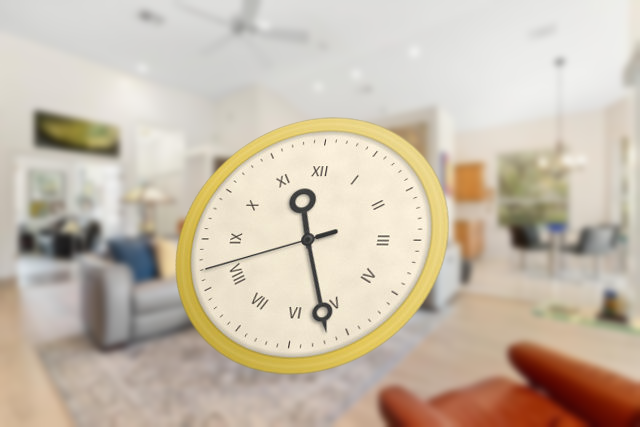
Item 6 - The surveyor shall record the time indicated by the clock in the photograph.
11:26:42
